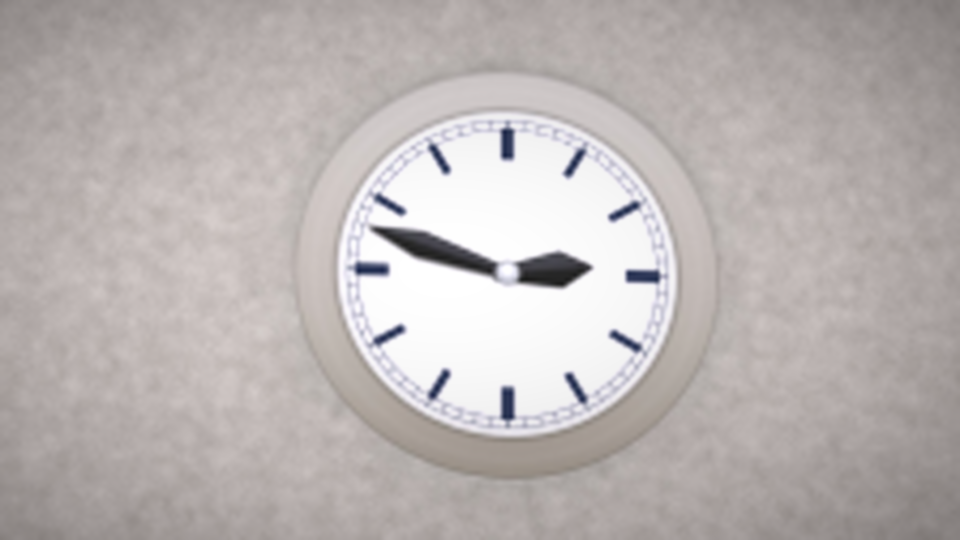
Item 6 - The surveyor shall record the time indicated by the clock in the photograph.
2:48
